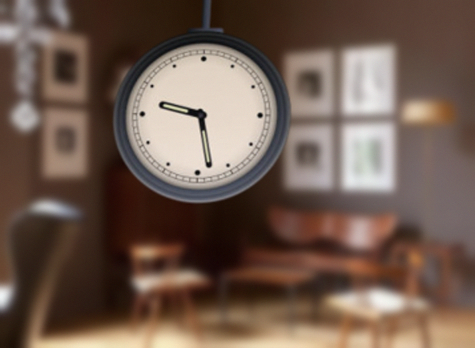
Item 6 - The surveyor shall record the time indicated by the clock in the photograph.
9:28
